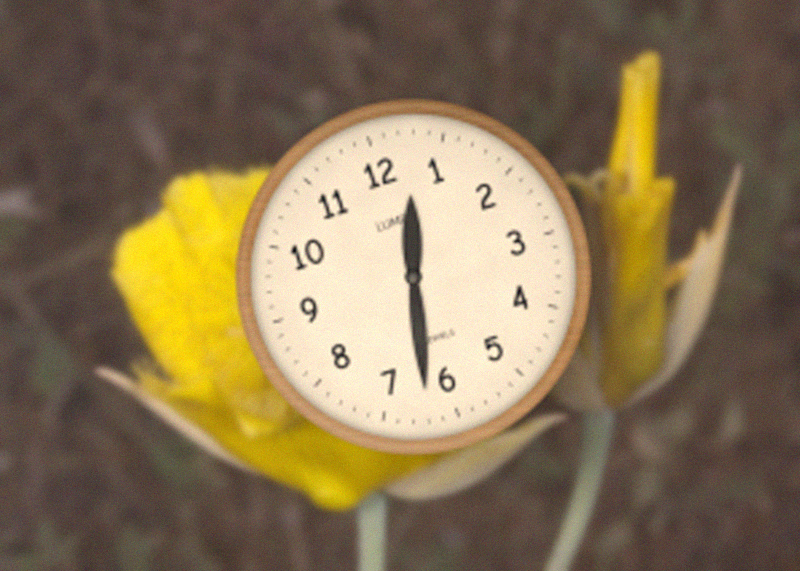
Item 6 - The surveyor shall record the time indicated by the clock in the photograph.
12:32
